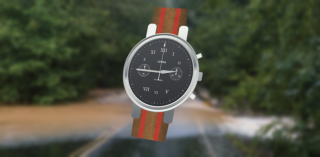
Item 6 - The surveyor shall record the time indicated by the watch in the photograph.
2:45
